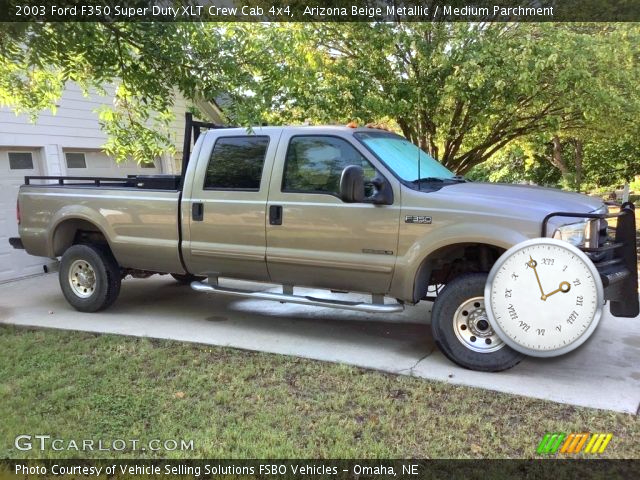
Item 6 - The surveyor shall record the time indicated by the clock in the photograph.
1:56
